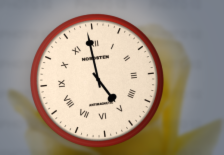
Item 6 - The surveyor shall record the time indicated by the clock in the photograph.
4:59
